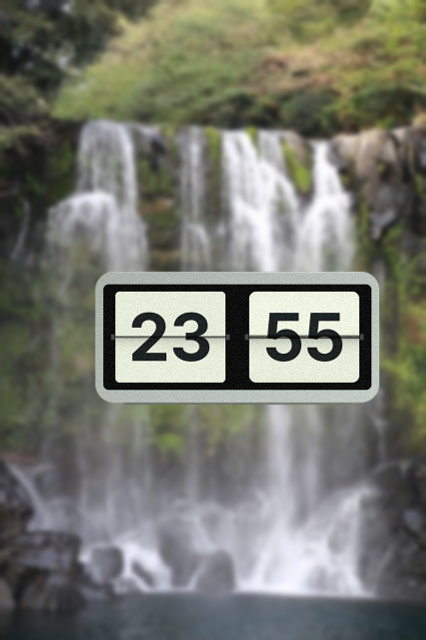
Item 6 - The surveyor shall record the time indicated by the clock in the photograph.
23:55
